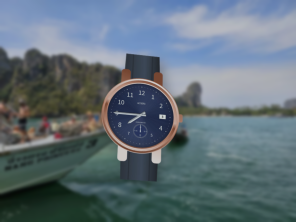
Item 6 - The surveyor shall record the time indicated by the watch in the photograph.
7:45
